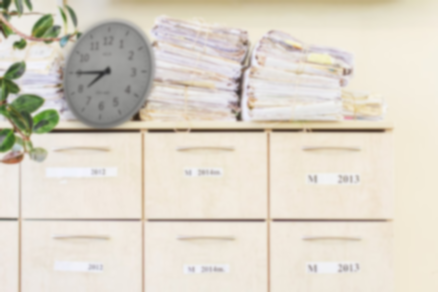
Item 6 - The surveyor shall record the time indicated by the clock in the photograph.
7:45
